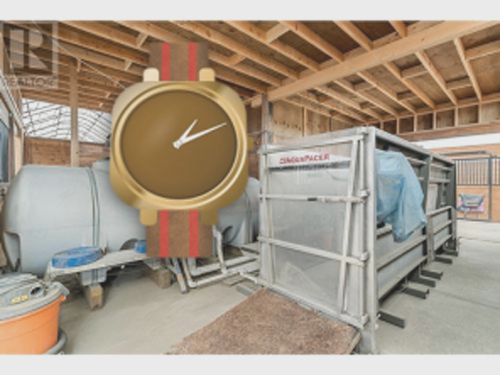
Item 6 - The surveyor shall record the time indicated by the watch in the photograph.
1:11
